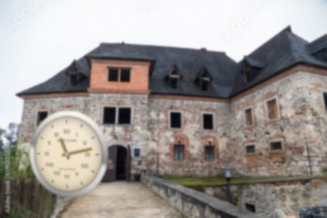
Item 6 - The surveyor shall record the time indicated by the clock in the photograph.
11:13
